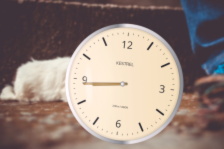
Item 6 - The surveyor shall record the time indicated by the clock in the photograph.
8:44
